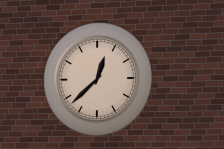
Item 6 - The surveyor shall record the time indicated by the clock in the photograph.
12:38
